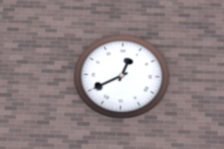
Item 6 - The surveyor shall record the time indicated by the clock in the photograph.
12:40
